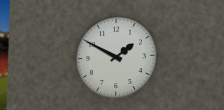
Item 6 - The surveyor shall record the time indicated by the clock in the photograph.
1:50
